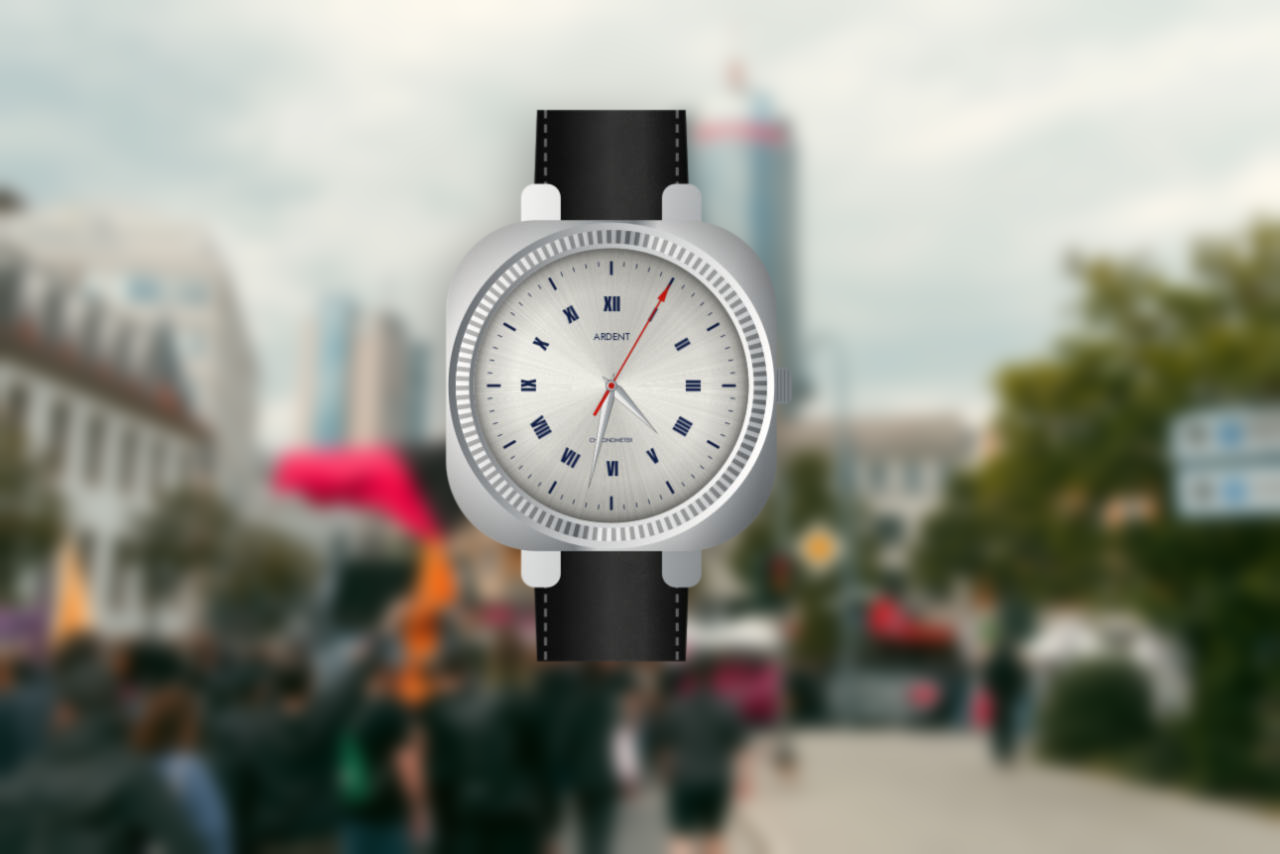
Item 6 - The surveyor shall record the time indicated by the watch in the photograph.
4:32:05
